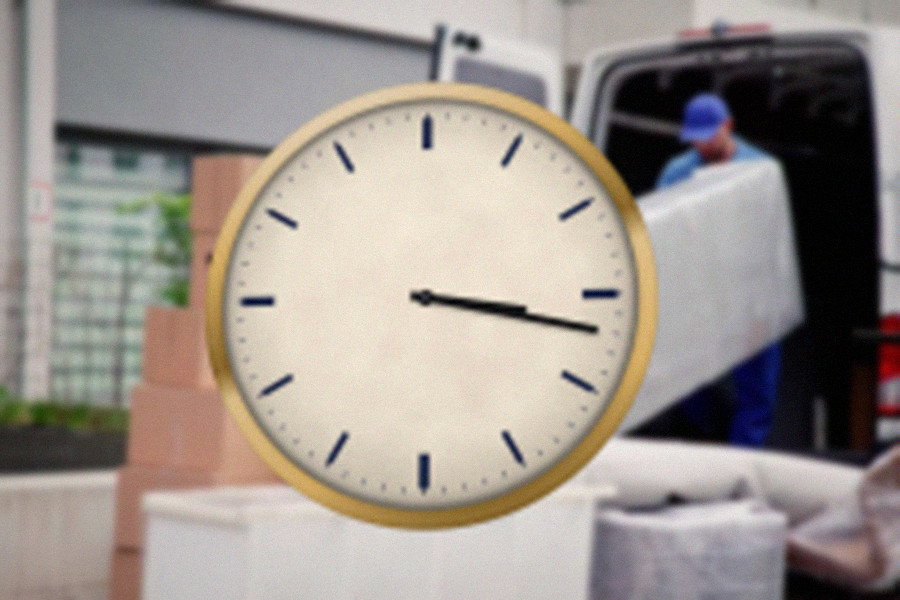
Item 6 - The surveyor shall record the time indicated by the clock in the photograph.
3:17
